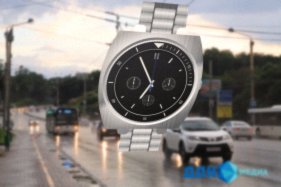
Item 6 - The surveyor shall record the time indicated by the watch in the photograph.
6:55
